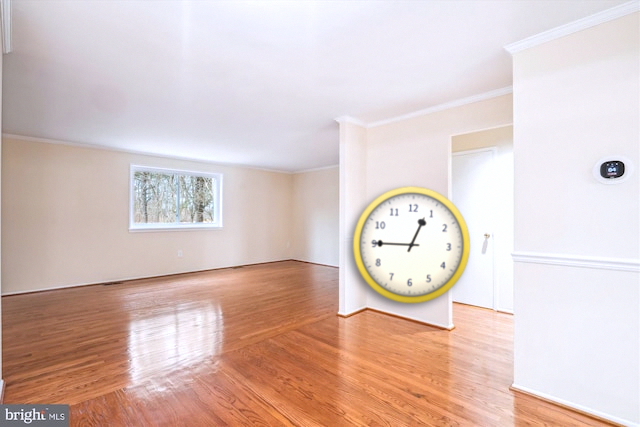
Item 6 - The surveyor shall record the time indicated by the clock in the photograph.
12:45
